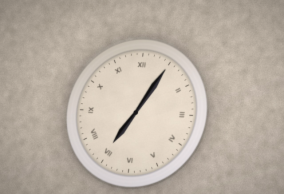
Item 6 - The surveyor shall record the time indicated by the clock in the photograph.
7:05
